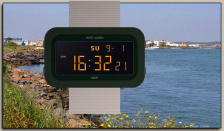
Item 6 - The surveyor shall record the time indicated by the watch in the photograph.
16:32:21
